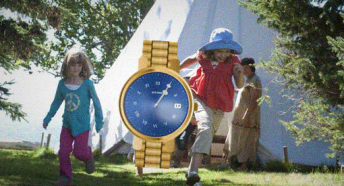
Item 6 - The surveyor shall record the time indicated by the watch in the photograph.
1:05
